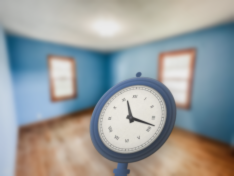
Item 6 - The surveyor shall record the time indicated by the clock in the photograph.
11:18
